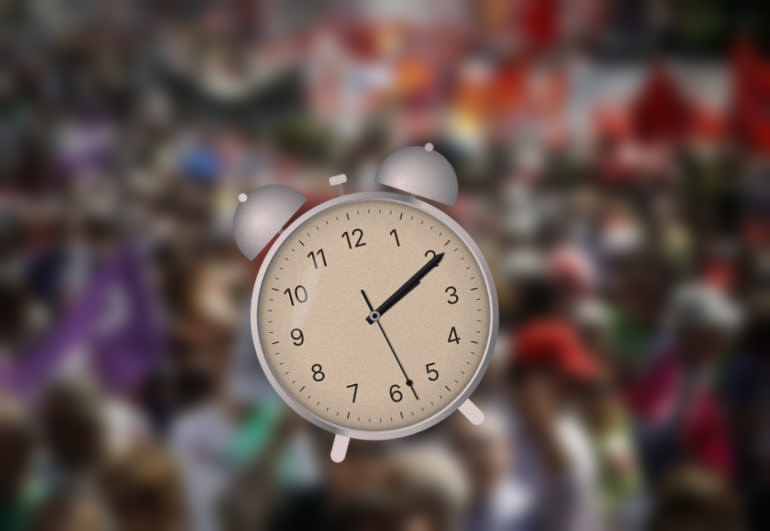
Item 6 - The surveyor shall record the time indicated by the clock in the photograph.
2:10:28
